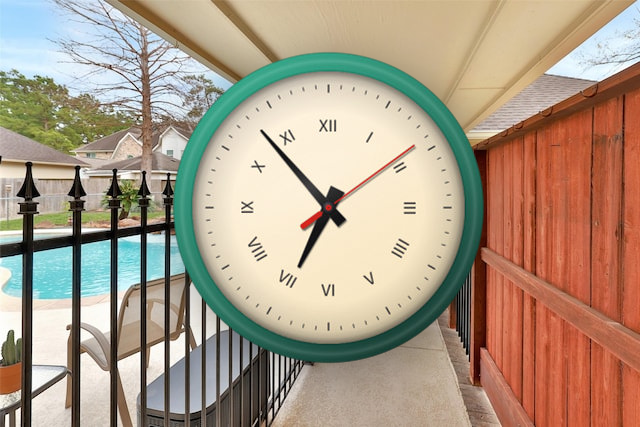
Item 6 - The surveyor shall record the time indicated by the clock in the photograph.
6:53:09
